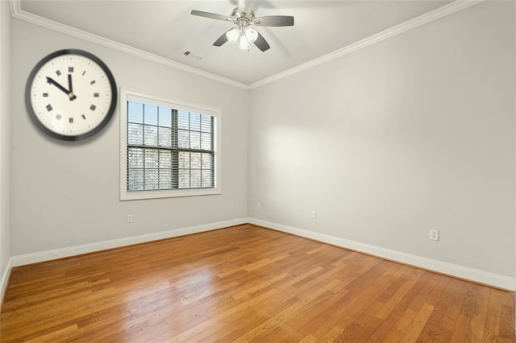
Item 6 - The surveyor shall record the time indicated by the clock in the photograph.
11:51
